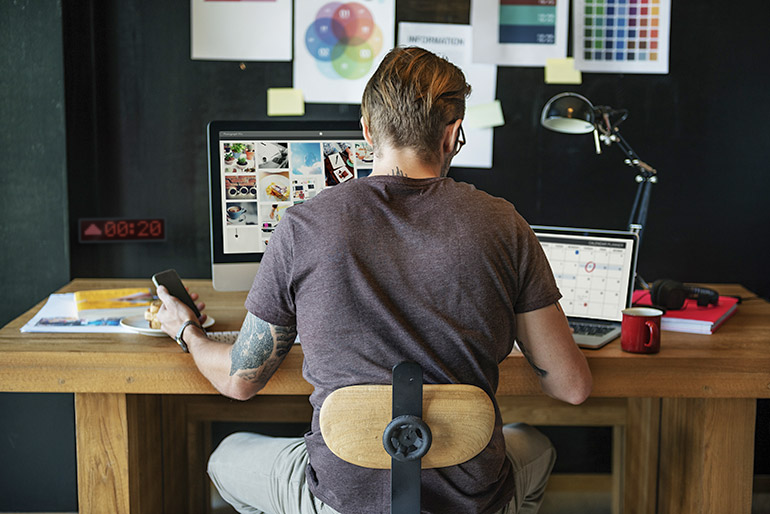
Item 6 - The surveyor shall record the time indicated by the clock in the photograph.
0:20
